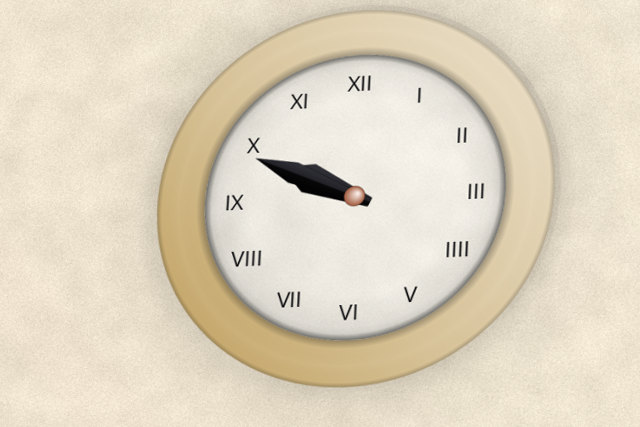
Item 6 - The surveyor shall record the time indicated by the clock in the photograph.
9:49
